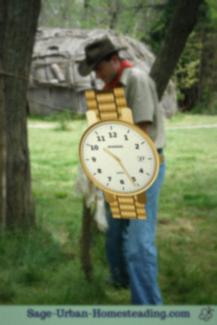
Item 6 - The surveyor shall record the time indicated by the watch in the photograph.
10:26
